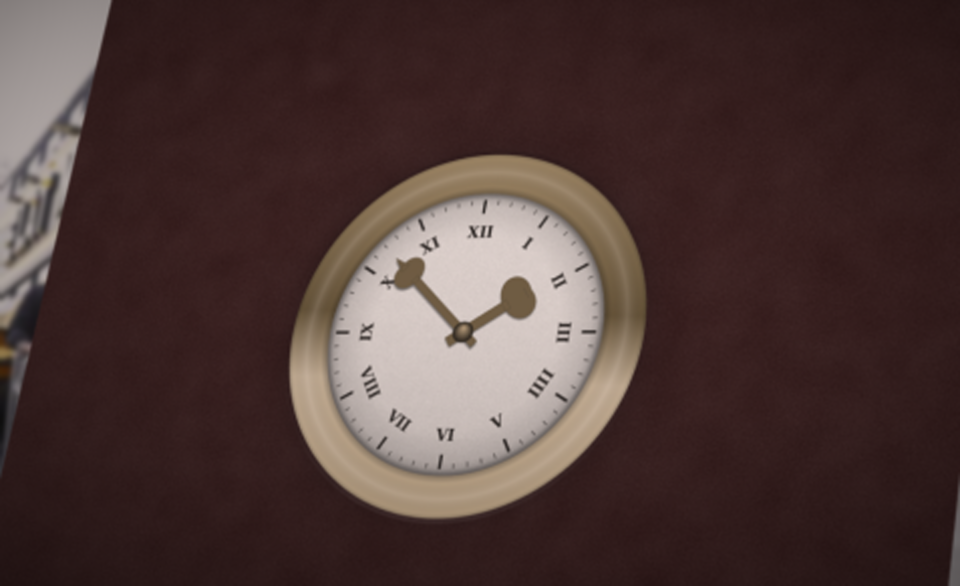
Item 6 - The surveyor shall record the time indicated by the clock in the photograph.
1:52
